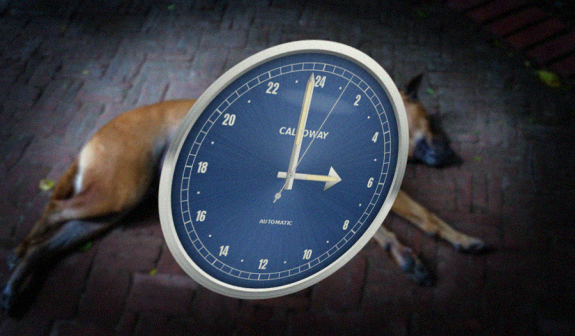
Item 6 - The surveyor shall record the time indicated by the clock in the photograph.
5:59:03
